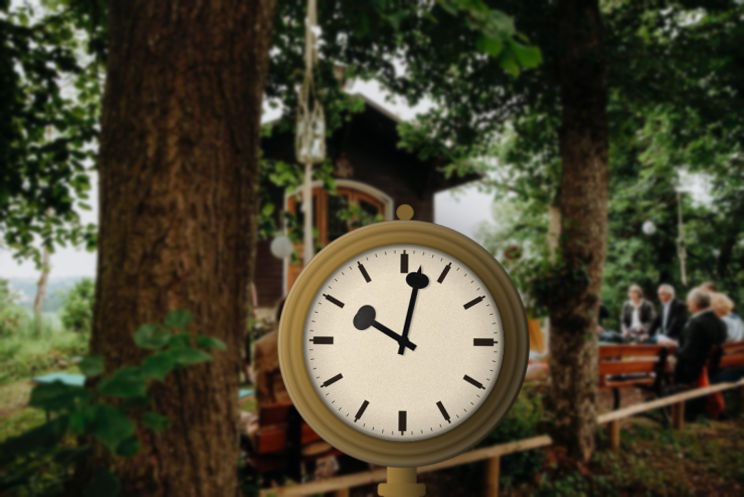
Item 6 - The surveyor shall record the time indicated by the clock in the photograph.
10:02
